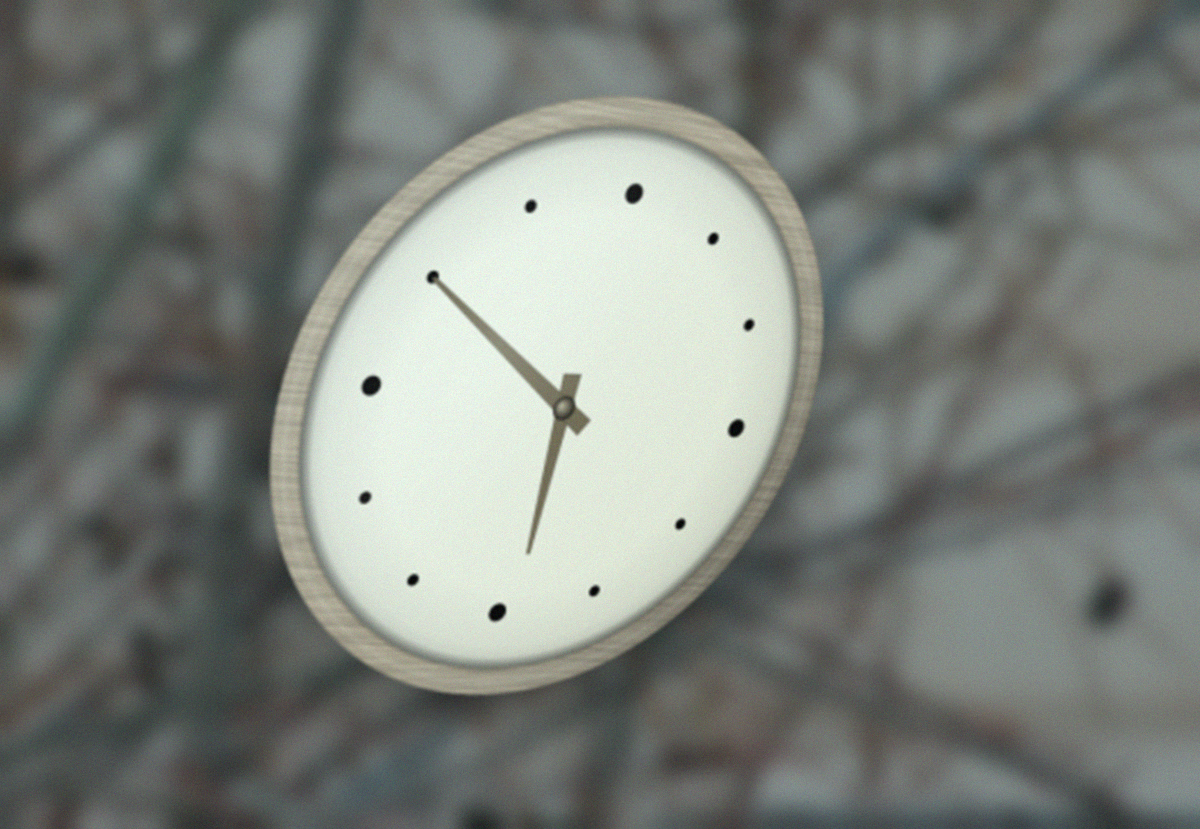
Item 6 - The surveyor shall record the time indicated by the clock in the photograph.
5:50
